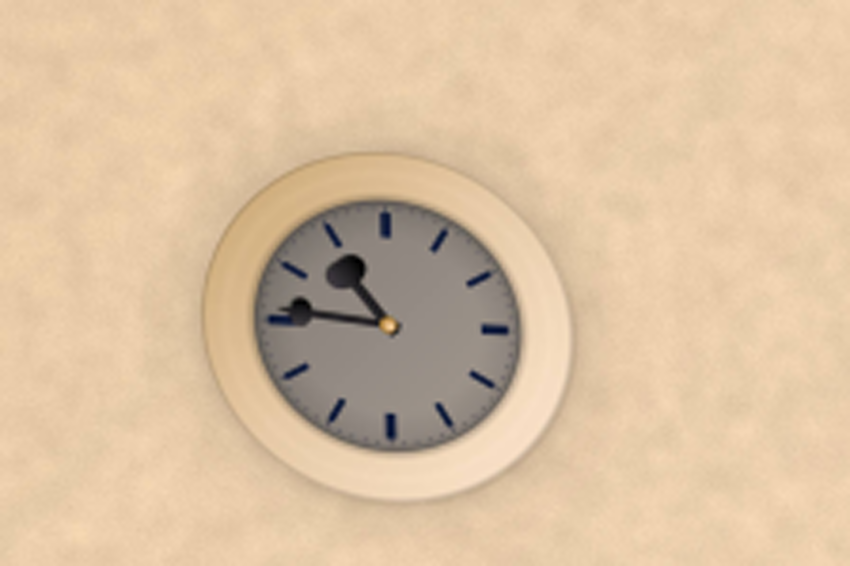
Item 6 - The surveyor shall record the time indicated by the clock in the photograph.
10:46
